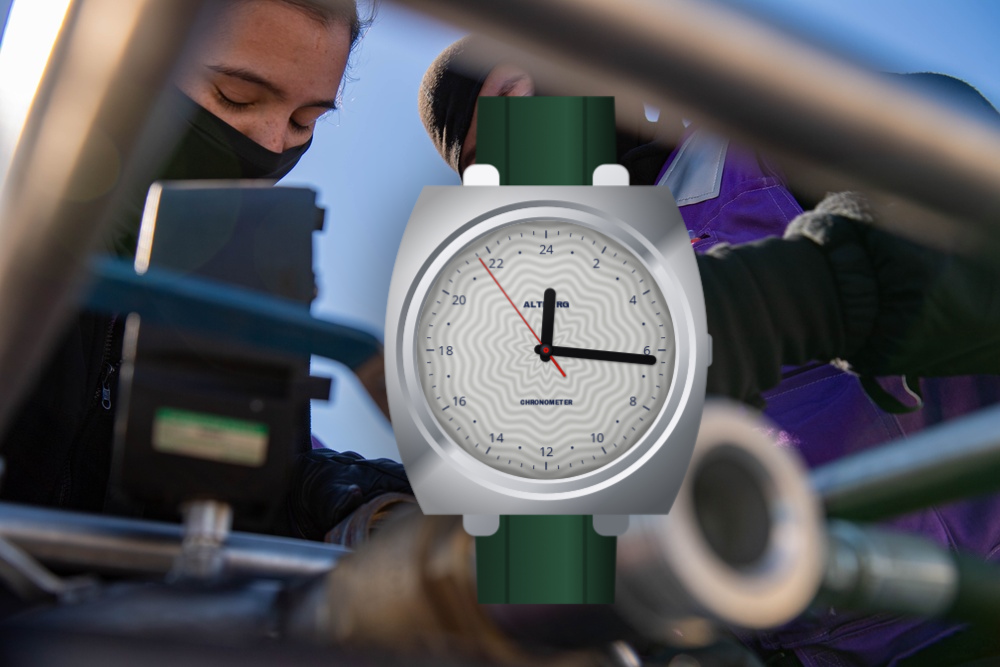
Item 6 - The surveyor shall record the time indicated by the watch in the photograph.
0:15:54
